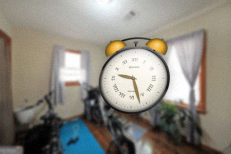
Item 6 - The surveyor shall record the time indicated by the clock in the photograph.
9:27
